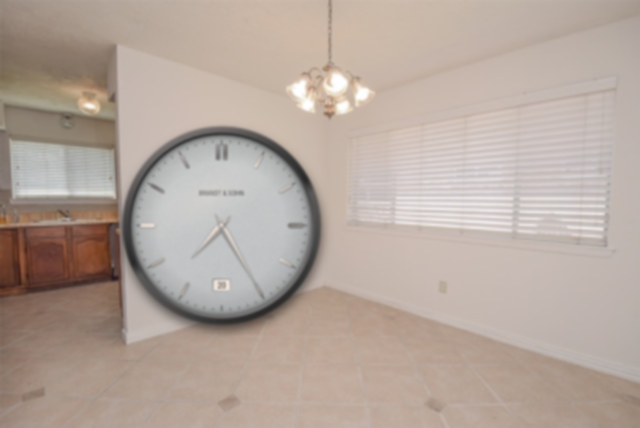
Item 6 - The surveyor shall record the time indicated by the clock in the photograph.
7:25
